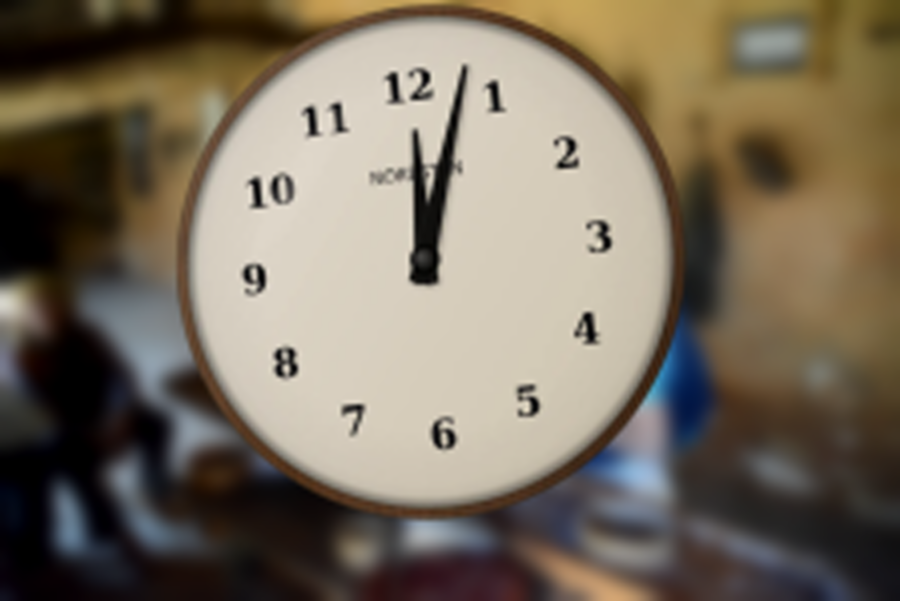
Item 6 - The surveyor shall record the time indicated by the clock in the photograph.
12:03
